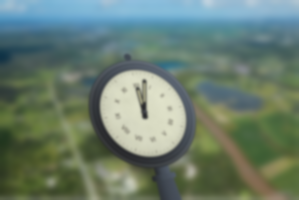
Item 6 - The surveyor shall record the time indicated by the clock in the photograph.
12:03
